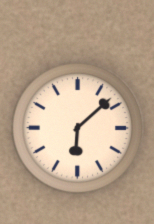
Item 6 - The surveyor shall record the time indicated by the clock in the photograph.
6:08
